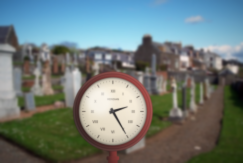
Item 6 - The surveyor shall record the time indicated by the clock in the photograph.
2:25
